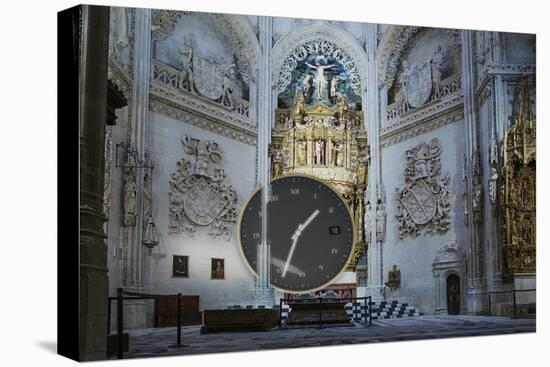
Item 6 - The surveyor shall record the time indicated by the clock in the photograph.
1:34
